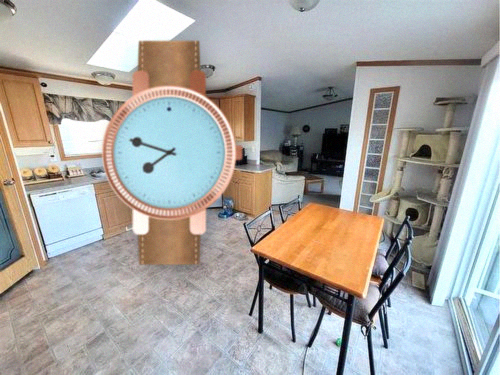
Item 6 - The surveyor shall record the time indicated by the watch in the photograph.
7:48
